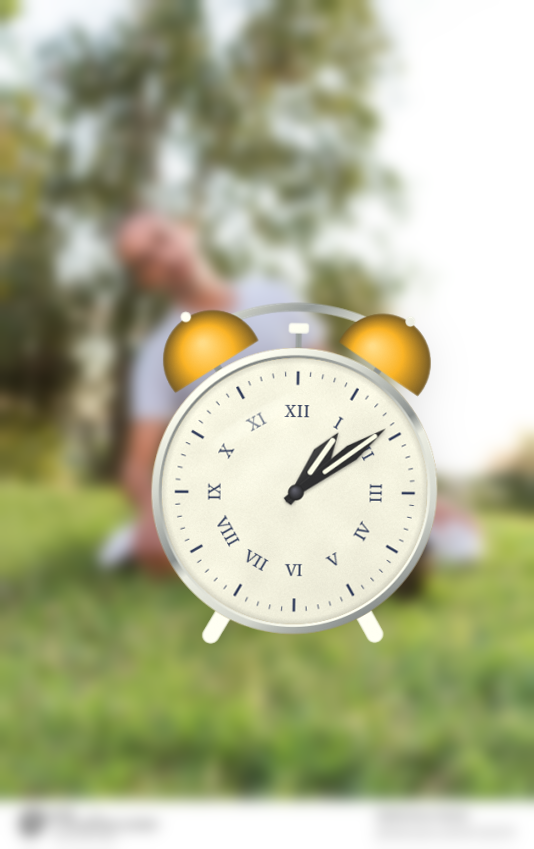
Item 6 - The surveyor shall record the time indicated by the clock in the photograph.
1:09
